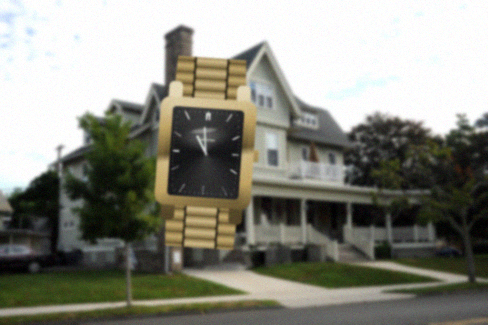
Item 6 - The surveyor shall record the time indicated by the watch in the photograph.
10:59
